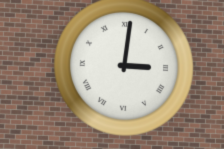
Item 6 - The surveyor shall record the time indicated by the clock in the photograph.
3:01
